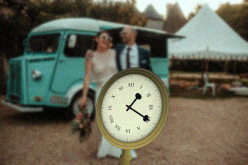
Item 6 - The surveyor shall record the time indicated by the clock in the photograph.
1:20
